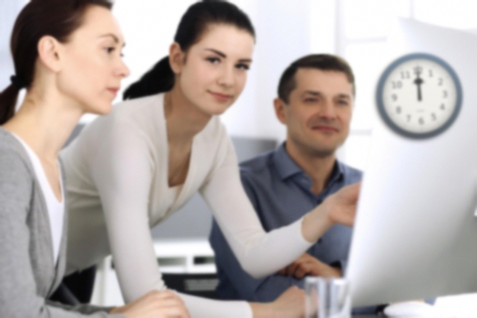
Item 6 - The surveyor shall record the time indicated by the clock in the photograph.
12:00
